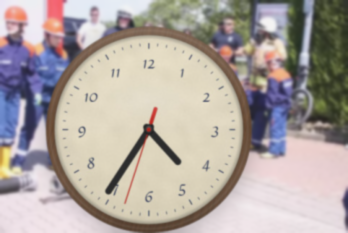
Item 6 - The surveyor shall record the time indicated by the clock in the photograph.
4:35:33
